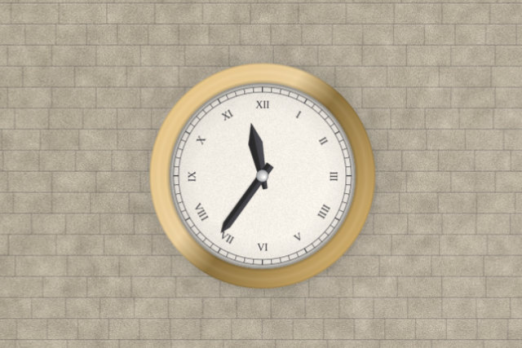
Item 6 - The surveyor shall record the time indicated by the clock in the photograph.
11:36
